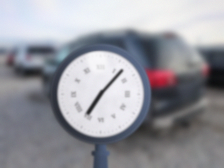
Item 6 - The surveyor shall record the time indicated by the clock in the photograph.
7:07
